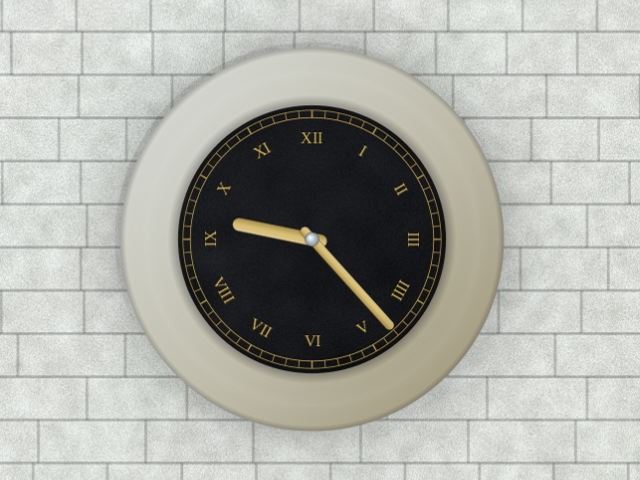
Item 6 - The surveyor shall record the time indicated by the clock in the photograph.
9:23
